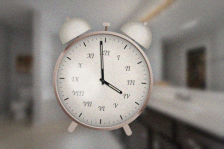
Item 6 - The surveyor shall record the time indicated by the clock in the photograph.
3:59
